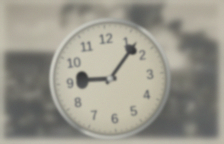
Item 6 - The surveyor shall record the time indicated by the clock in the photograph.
9:07
